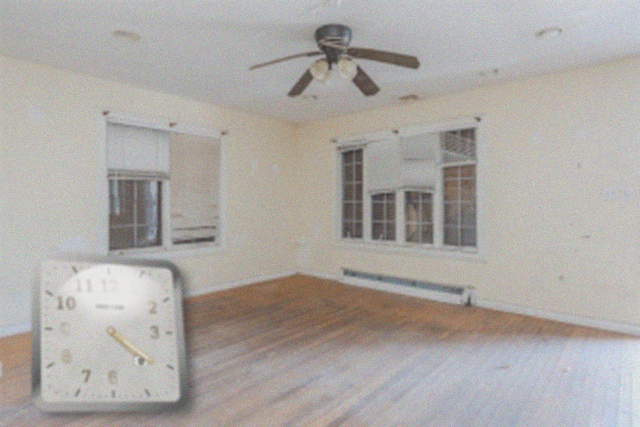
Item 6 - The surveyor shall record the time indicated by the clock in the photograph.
4:21
